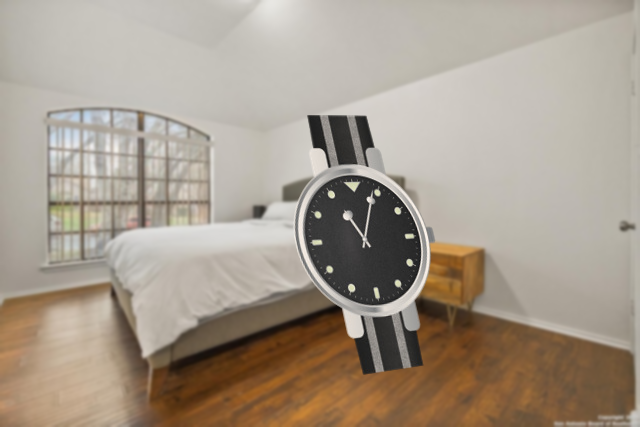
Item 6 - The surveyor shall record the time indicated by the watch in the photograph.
11:04
